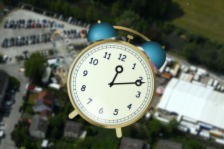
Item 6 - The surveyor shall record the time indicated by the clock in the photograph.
12:11
